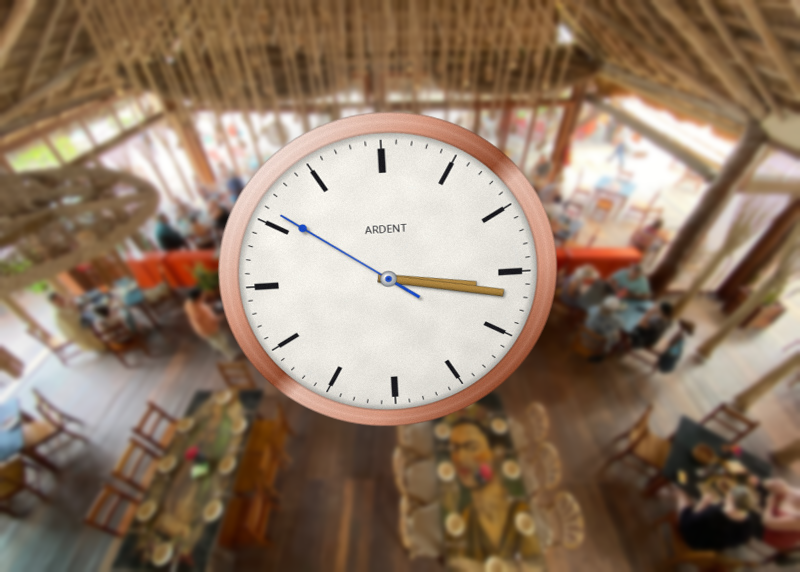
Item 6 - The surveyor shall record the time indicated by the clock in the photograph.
3:16:51
